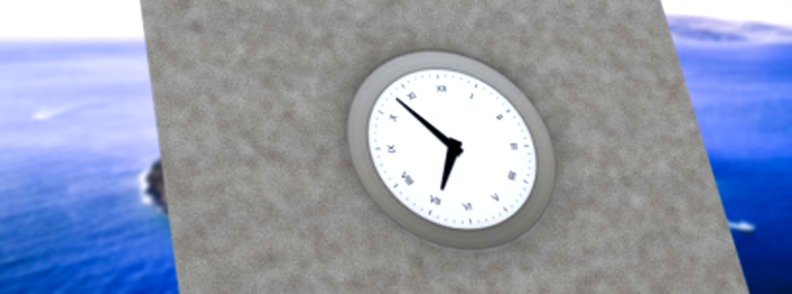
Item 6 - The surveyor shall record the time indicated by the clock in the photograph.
6:53
